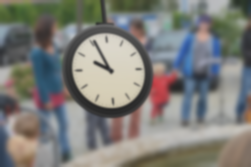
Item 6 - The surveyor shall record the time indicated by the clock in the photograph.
9:56
